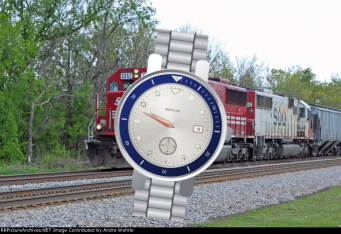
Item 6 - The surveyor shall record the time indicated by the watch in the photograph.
9:48
